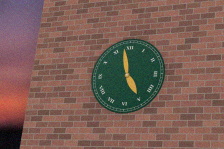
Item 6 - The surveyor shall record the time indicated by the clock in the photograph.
4:58
